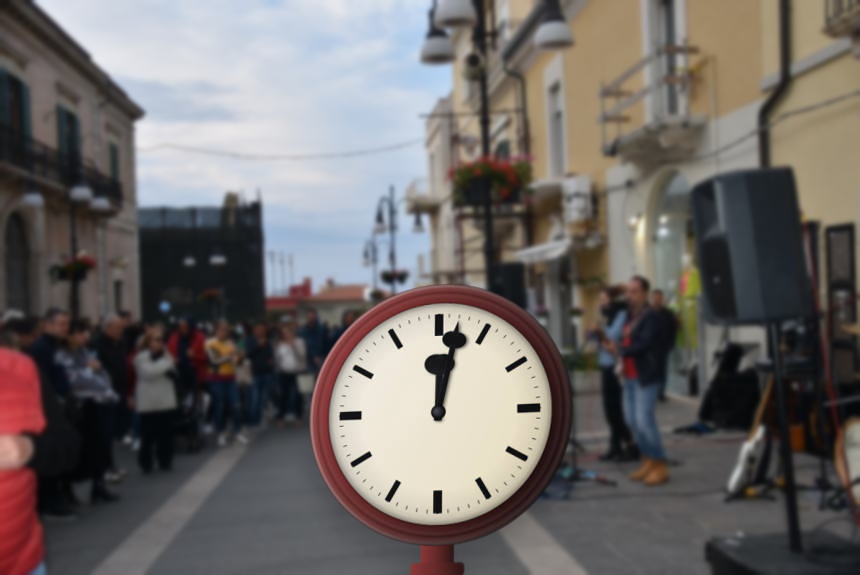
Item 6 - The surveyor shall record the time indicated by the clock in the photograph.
12:02
